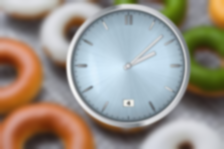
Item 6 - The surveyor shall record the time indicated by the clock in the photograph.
2:08
